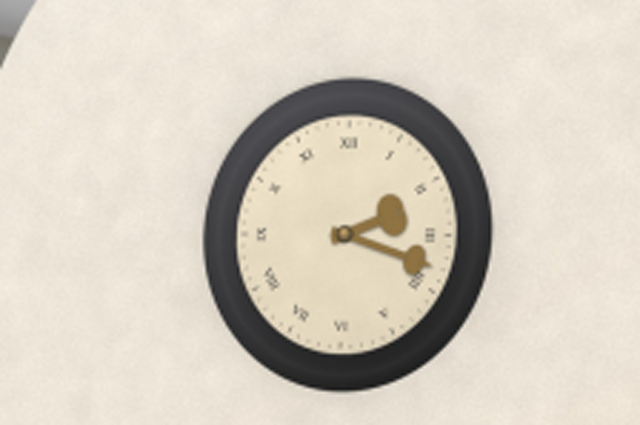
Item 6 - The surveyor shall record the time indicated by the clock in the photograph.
2:18
